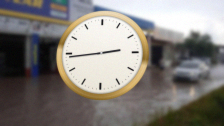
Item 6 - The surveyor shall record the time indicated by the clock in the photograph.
2:44
